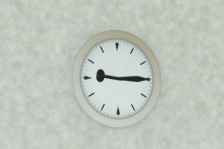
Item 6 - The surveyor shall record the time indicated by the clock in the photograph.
9:15
